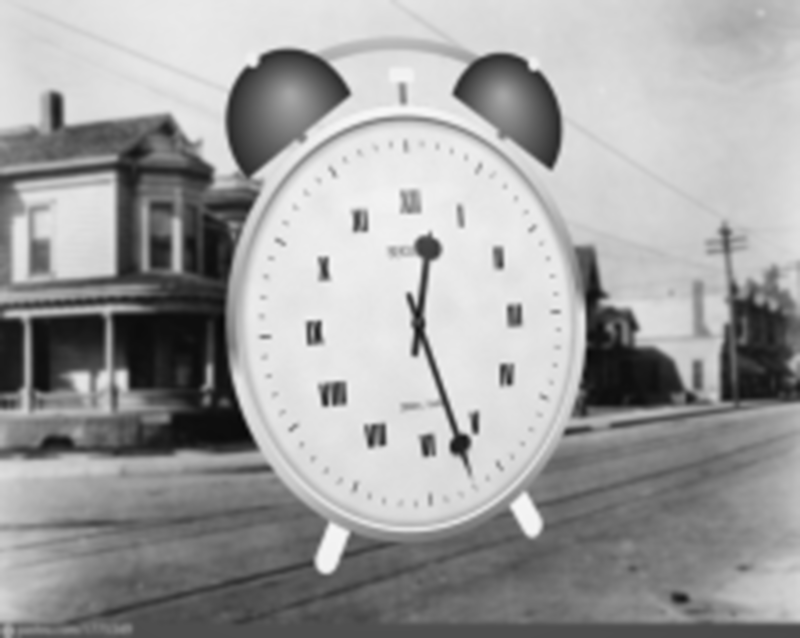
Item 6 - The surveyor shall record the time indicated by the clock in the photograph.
12:27
